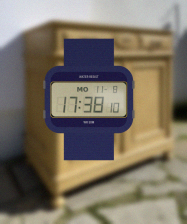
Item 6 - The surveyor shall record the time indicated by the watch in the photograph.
17:38:10
